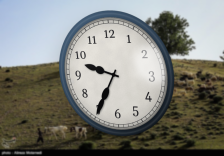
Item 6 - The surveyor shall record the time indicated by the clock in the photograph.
9:35
